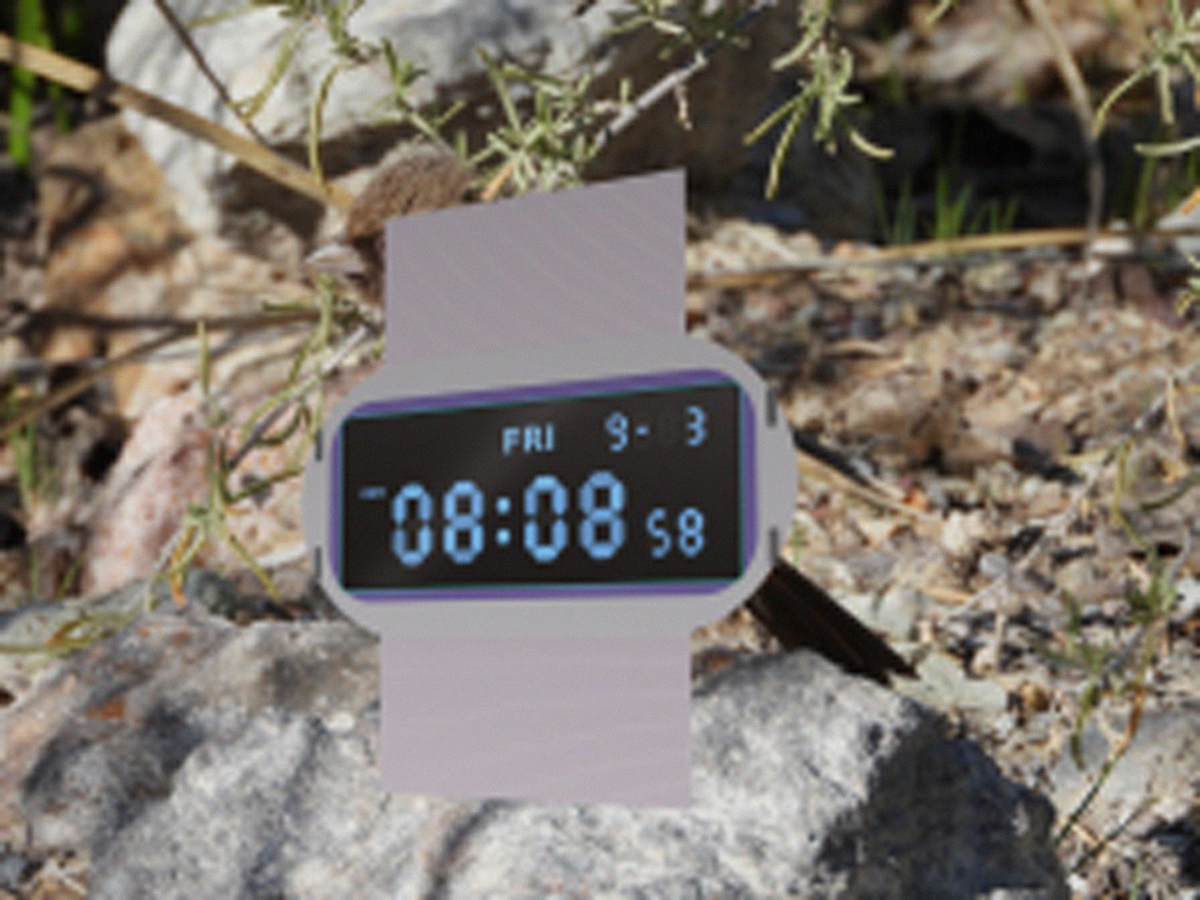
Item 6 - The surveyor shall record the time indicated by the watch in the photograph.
8:08:58
